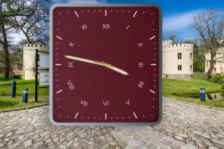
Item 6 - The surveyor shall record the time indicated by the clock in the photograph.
3:47
